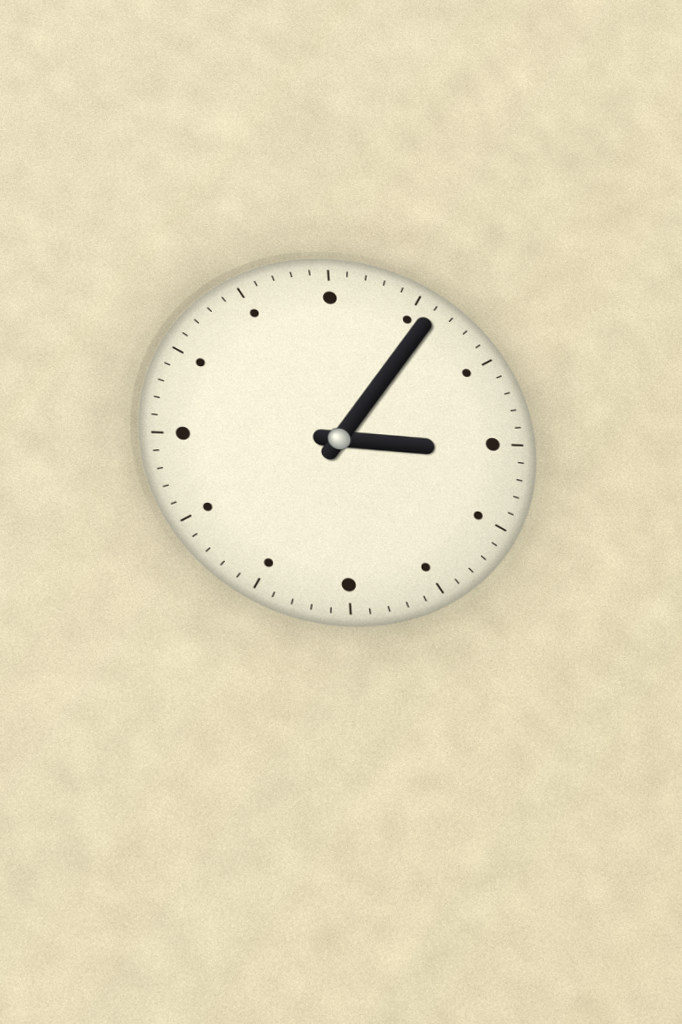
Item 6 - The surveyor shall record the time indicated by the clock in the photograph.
3:06
